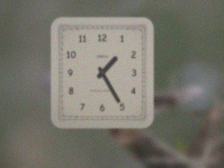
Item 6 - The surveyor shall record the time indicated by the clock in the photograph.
1:25
